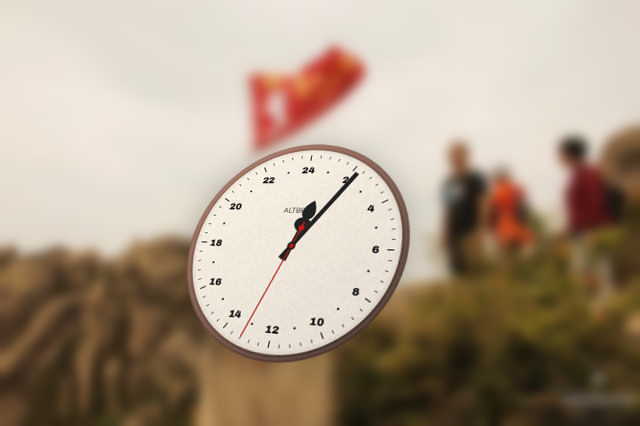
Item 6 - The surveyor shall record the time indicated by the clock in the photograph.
1:05:33
